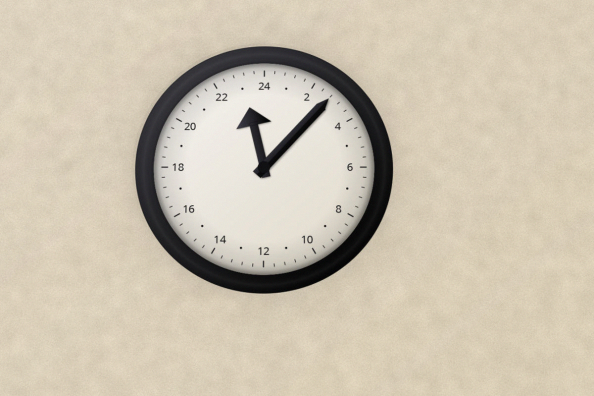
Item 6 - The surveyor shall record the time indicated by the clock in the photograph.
23:07
